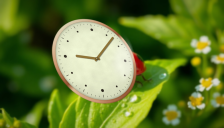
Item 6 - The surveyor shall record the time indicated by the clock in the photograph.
9:07
